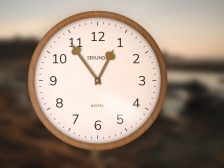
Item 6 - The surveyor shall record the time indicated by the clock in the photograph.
12:54
